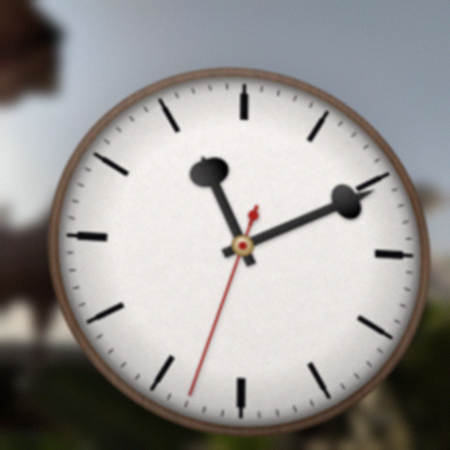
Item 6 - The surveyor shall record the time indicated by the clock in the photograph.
11:10:33
